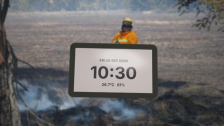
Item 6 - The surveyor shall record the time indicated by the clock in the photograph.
10:30
